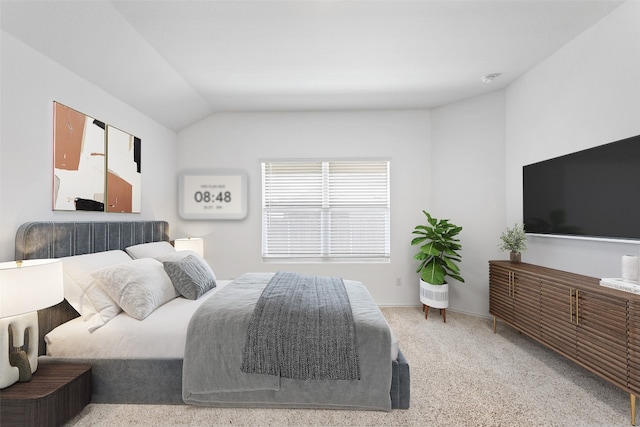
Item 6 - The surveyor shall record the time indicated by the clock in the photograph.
8:48
